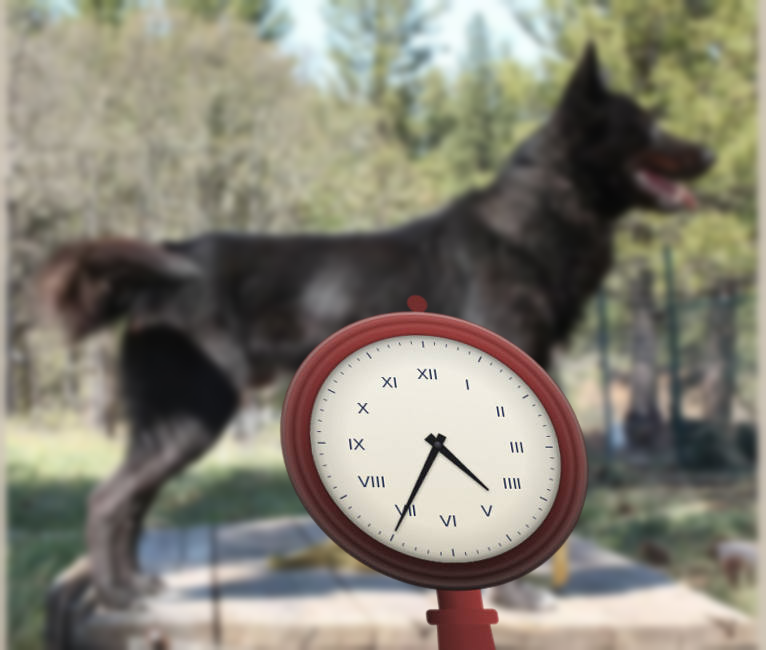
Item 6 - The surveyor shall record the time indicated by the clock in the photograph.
4:35
